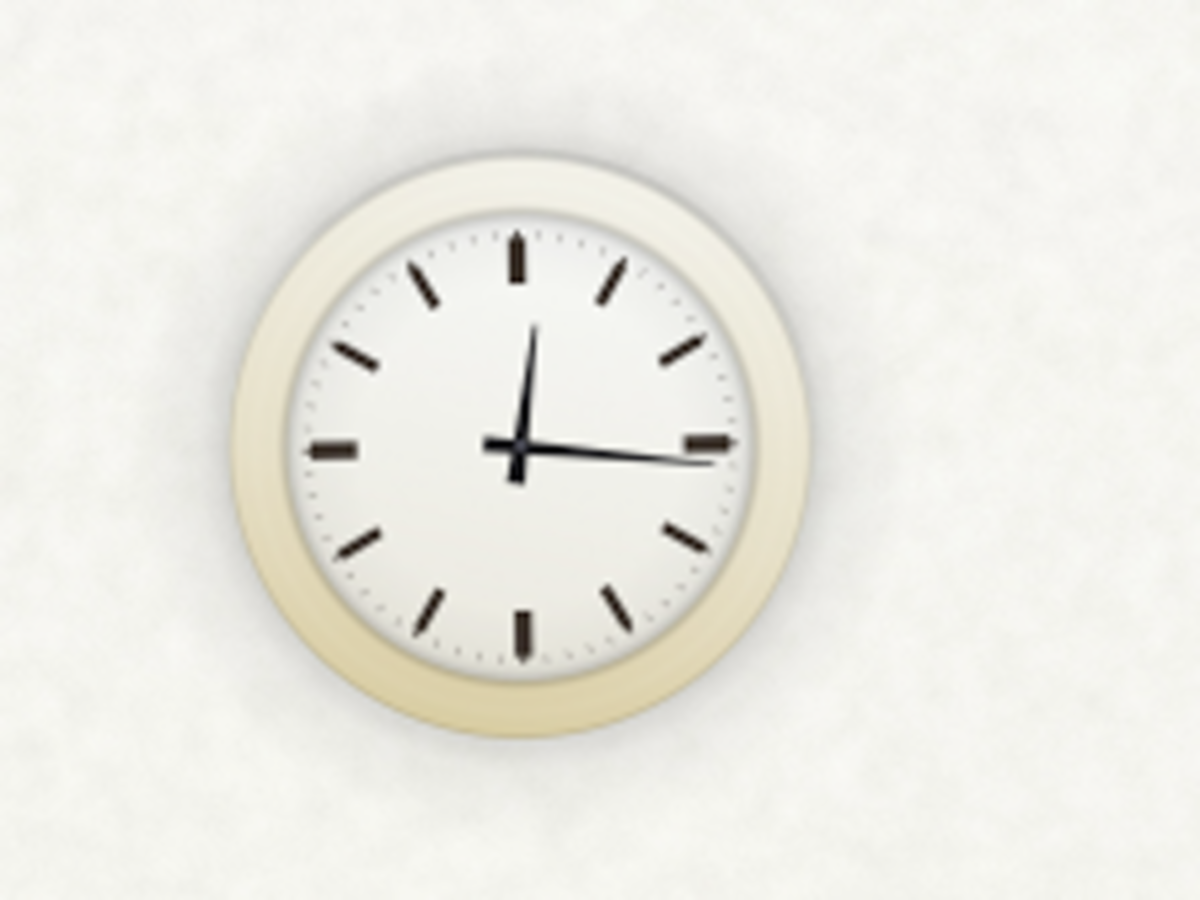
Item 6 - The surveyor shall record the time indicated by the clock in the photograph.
12:16
